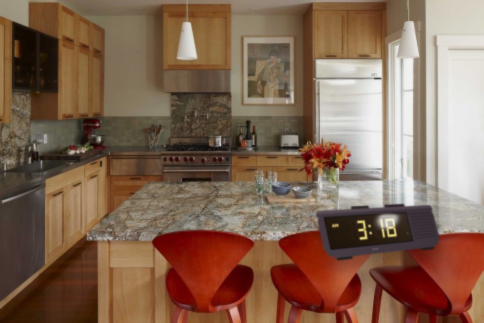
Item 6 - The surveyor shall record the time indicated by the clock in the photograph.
3:18
